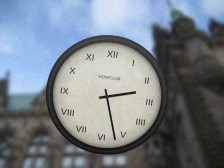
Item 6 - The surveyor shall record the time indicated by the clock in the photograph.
2:27
